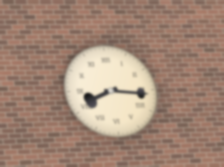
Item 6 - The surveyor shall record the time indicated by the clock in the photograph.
8:16
